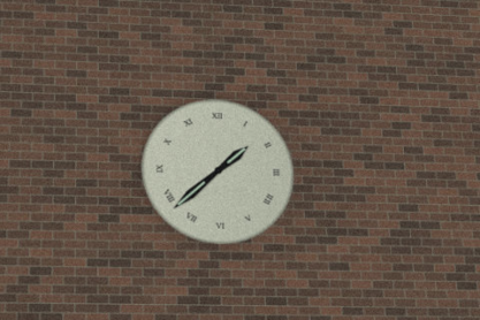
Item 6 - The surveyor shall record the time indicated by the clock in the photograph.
1:38
